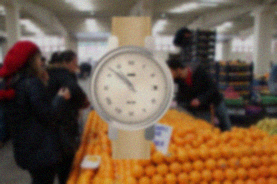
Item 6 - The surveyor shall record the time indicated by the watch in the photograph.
10:52
